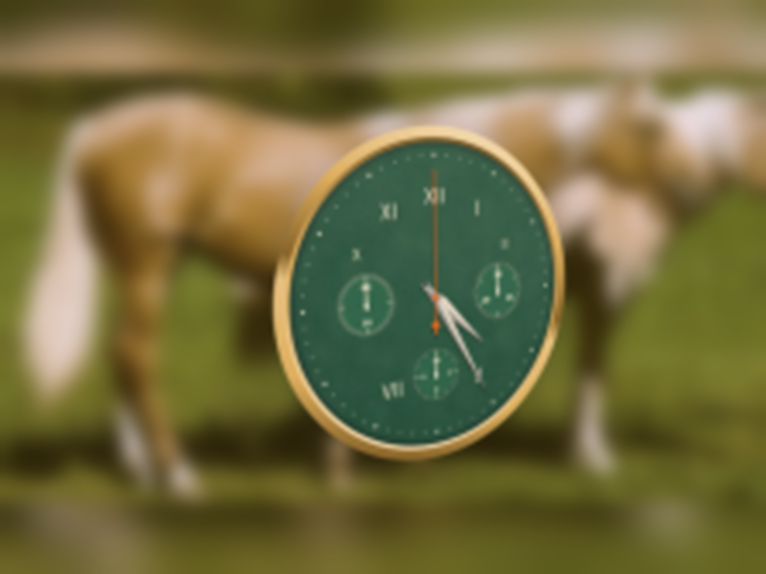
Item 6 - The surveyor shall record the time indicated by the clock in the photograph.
4:25
